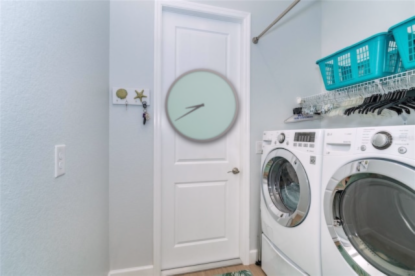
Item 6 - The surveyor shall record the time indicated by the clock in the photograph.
8:40
